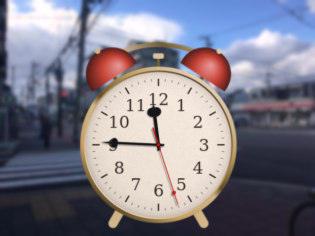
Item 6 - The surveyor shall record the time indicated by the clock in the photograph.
11:45:27
